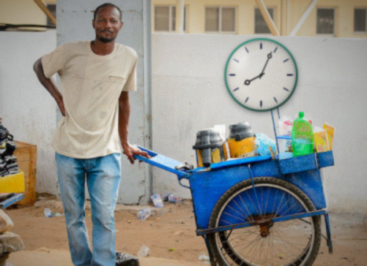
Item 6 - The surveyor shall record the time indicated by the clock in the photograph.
8:04
